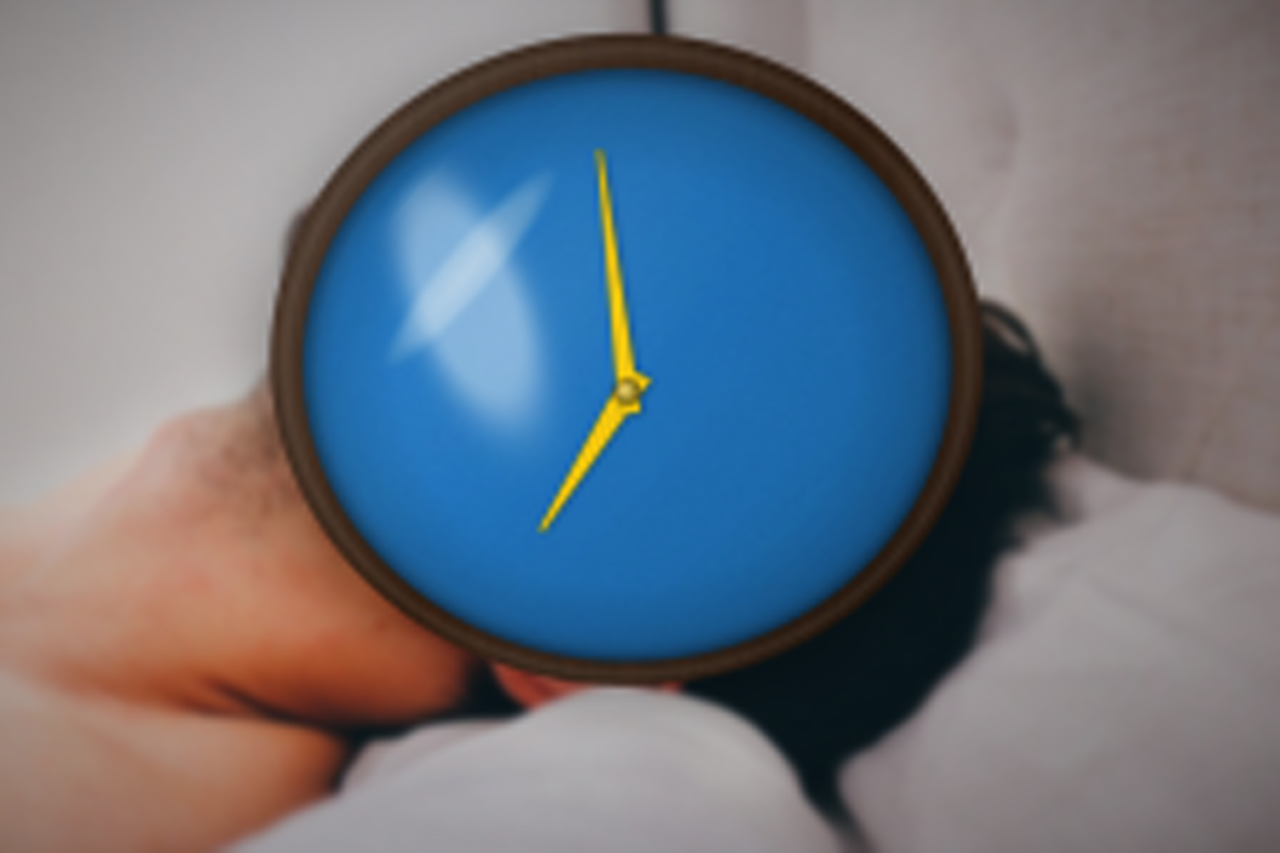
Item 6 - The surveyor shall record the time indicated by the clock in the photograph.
6:59
